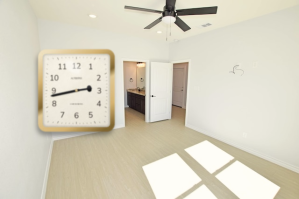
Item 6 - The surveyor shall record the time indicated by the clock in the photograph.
2:43
